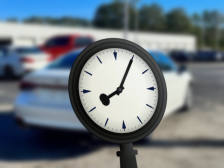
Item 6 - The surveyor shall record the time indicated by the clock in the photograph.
8:05
